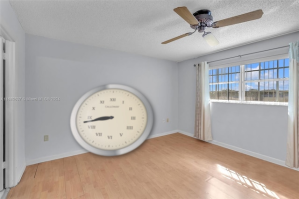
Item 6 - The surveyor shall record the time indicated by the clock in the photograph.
8:43
